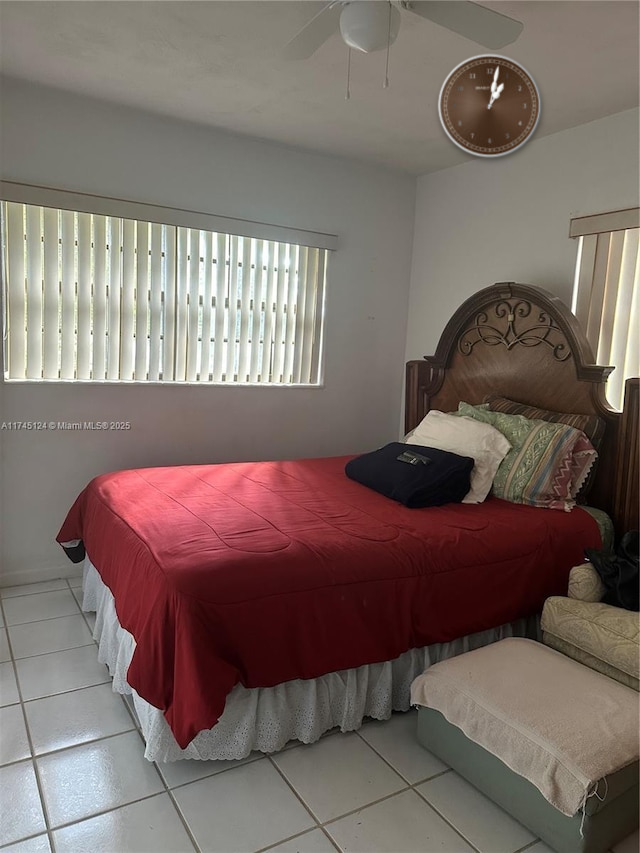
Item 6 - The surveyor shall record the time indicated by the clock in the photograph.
1:02
